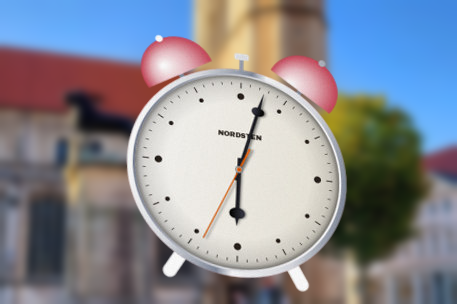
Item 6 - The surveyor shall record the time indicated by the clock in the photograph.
6:02:34
